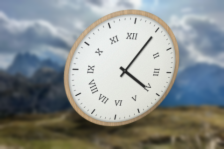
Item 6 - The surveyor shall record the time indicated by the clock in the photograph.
4:05
